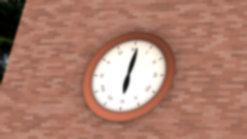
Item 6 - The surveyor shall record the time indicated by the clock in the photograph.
6:01
